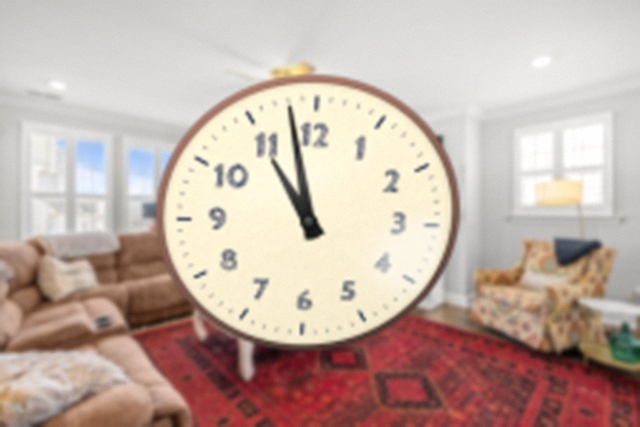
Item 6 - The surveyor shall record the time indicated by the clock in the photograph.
10:58
